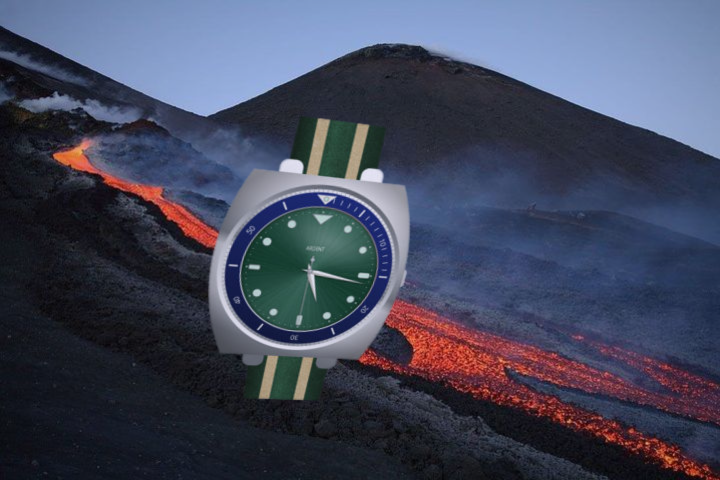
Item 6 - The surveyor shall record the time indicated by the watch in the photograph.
5:16:30
